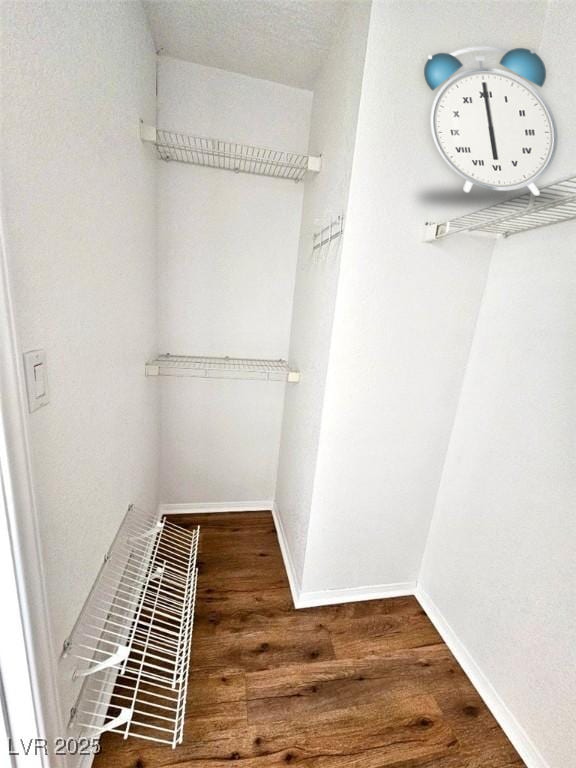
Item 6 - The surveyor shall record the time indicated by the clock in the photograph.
6:00
